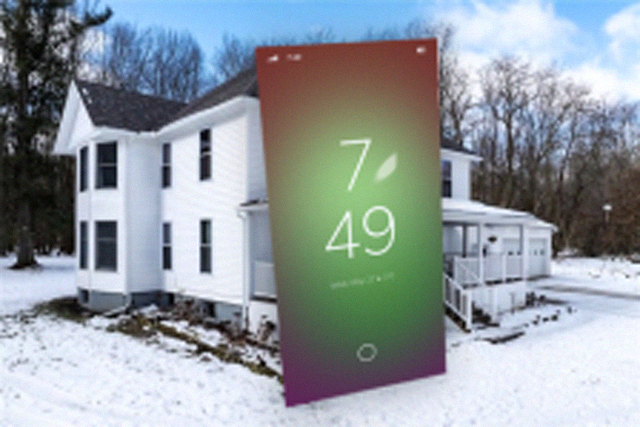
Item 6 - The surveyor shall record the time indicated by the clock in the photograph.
7:49
